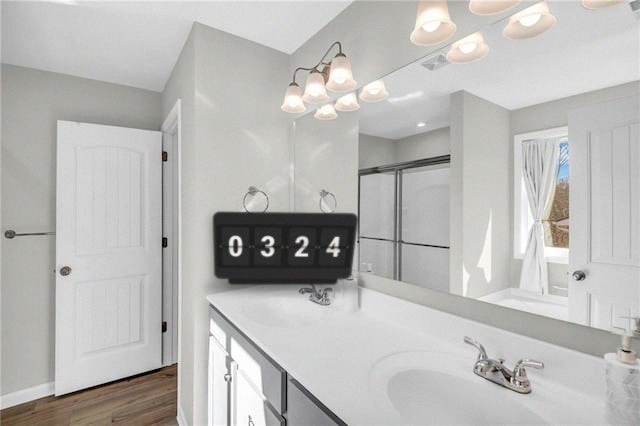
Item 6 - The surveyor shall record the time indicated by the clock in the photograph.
3:24
